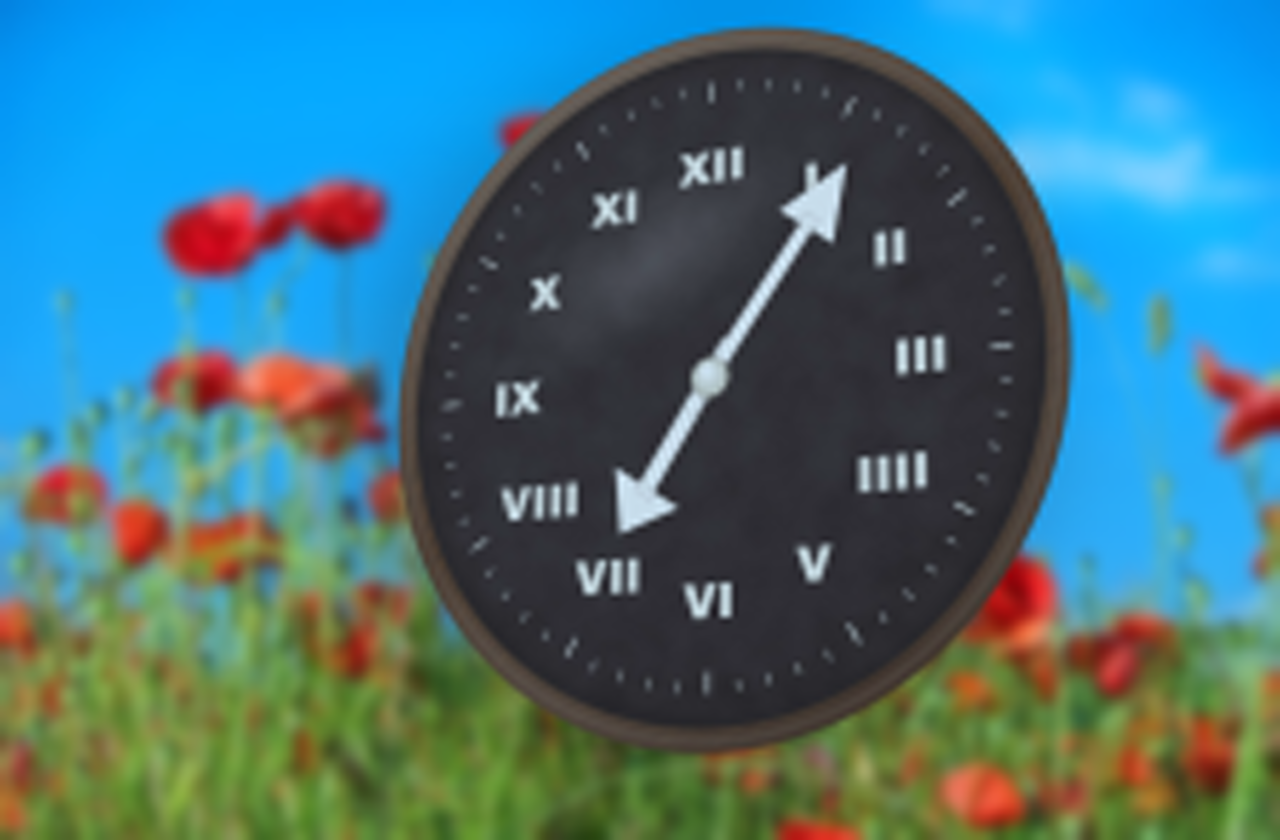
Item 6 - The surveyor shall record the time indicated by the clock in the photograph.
7:06
